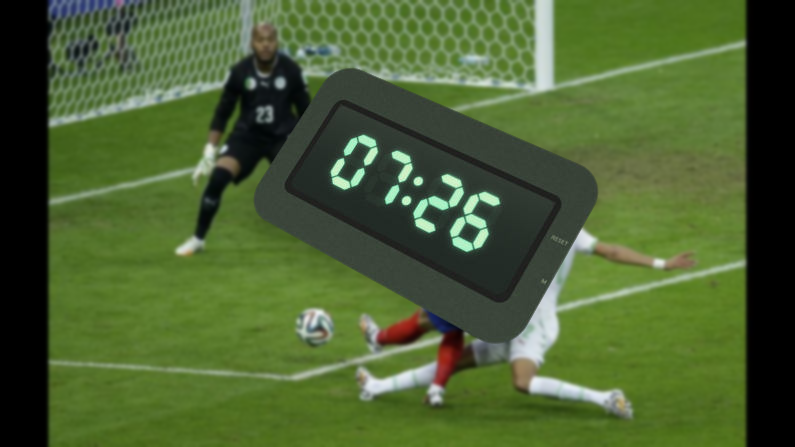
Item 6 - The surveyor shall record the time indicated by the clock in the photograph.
7:26
